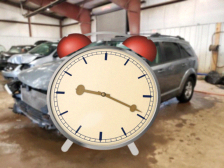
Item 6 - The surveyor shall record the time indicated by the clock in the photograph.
9:19
